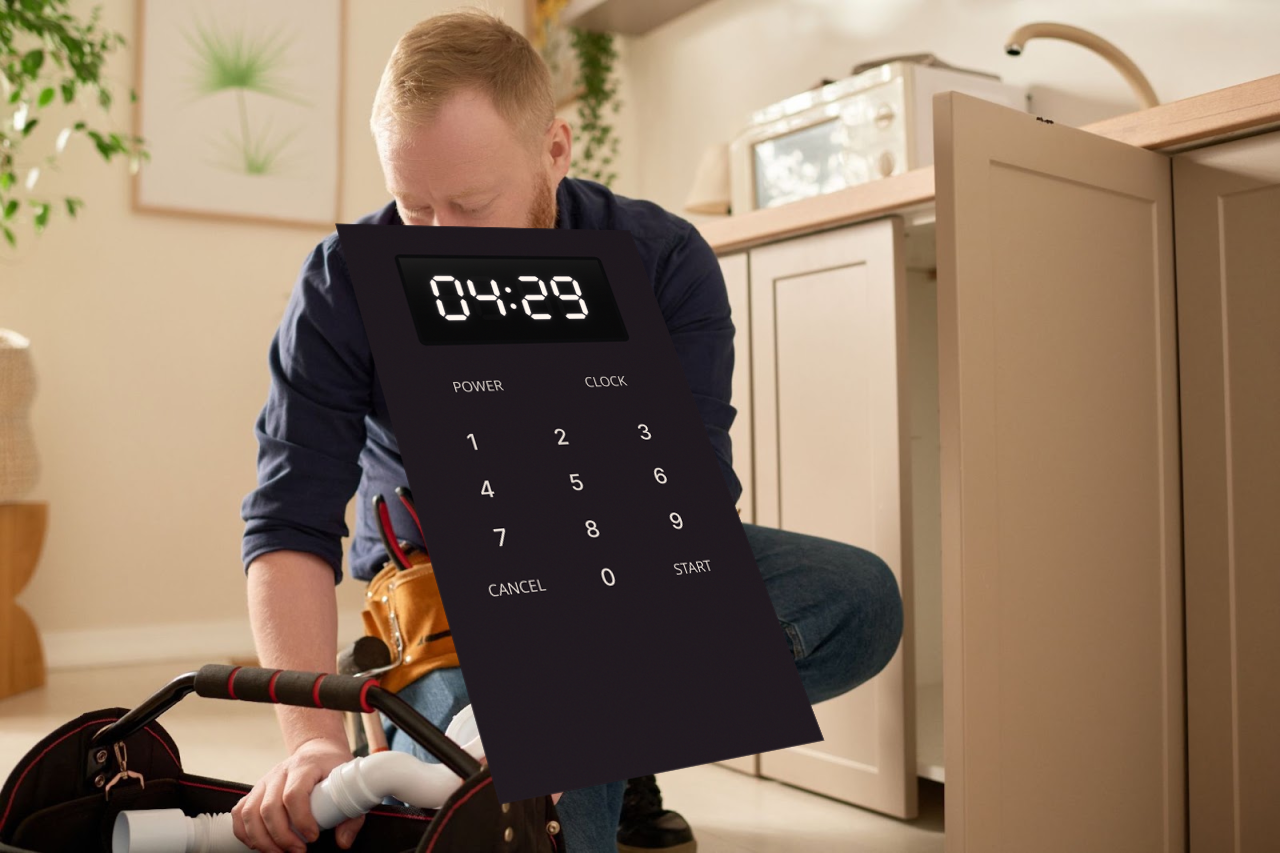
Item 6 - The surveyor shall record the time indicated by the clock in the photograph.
4:29
